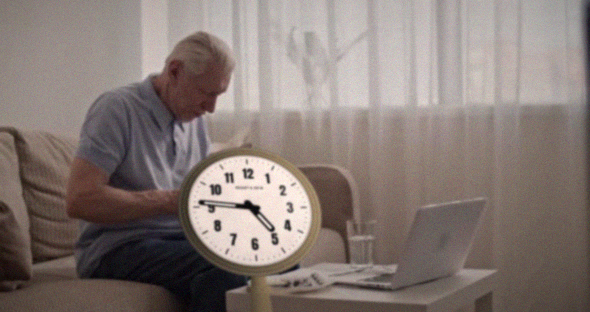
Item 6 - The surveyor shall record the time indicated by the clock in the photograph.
4:46
